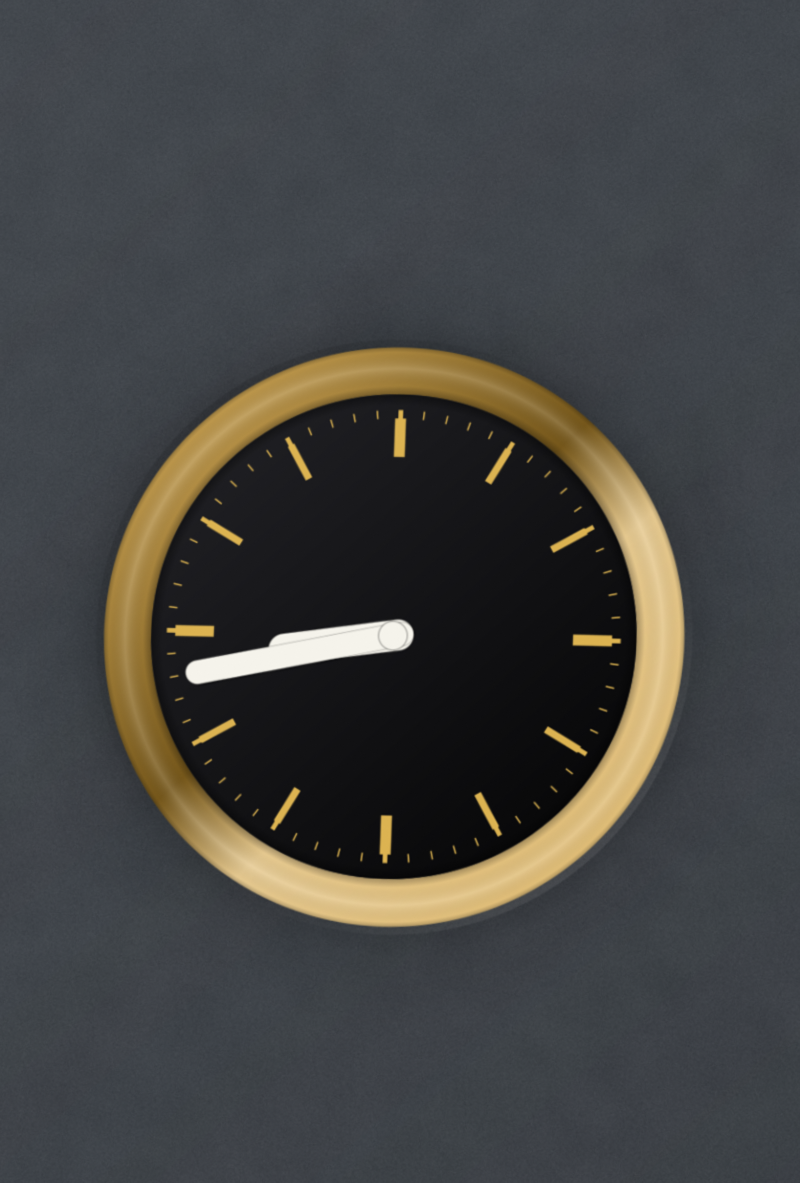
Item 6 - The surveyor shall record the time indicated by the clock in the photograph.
8:43
